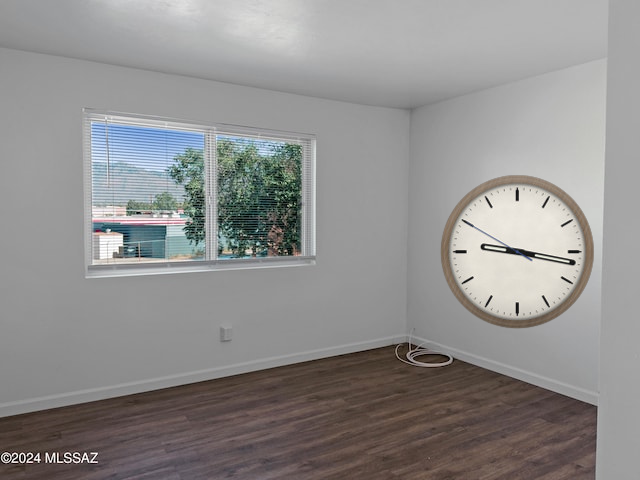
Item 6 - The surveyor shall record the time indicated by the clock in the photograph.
9:16:50
